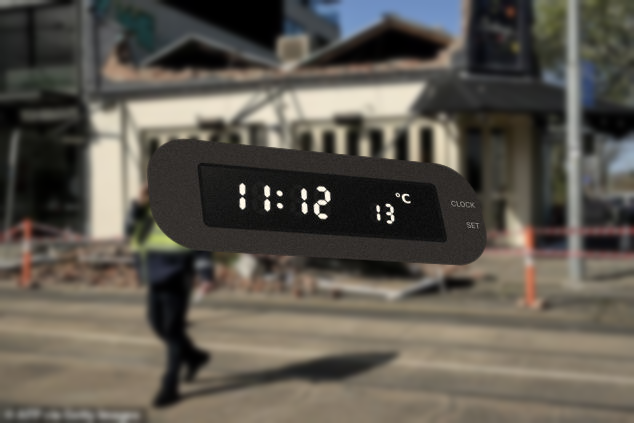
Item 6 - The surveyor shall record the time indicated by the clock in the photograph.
11:12
